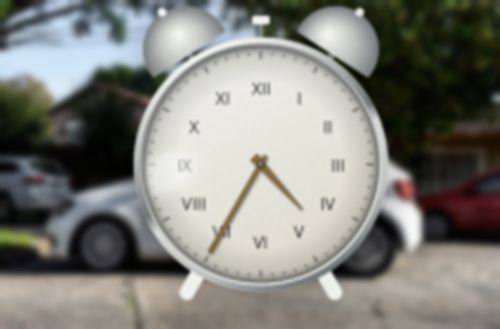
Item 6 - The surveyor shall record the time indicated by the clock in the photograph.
4:35
